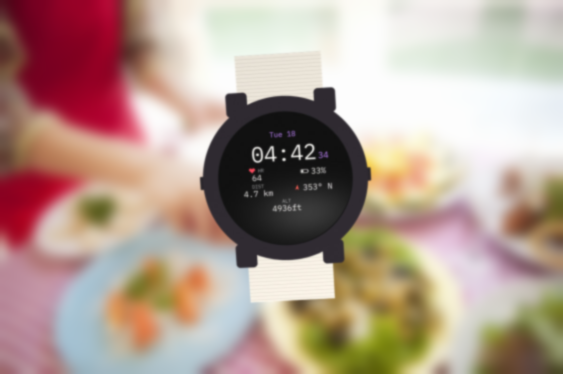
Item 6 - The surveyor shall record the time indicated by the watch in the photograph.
4:42
